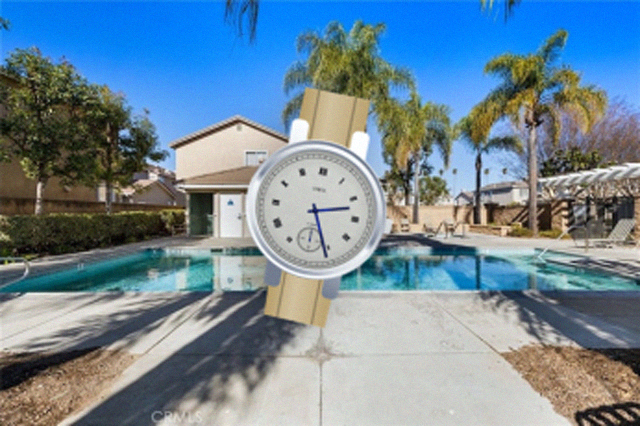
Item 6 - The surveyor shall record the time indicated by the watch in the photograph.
2:26
